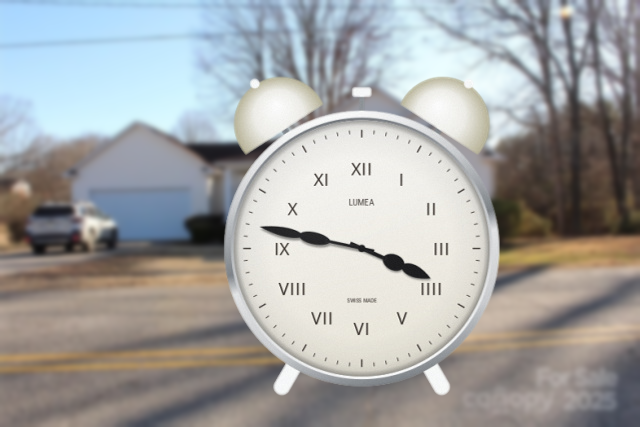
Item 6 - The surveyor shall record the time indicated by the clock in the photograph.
3:47
